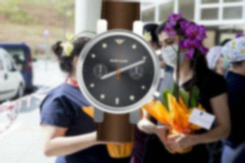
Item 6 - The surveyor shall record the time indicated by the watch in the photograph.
8:11
